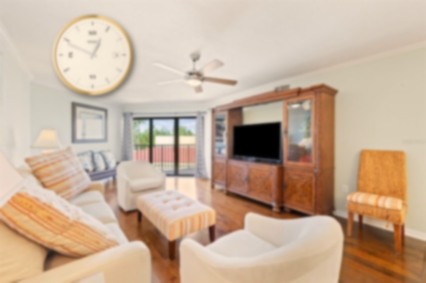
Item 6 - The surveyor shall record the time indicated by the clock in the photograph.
12:49
